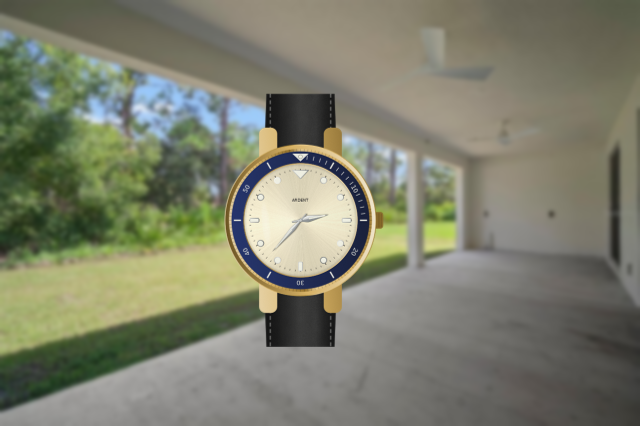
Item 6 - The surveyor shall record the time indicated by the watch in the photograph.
2:37
